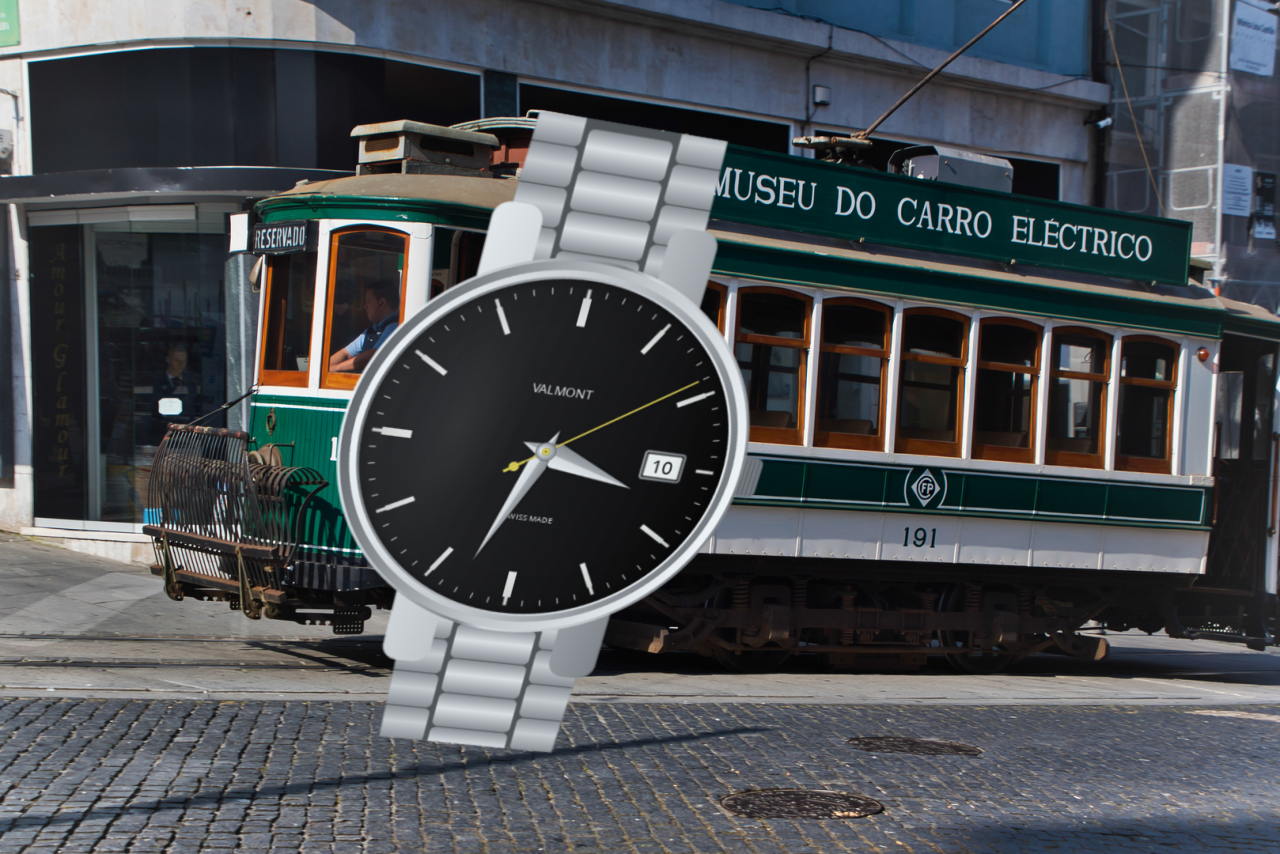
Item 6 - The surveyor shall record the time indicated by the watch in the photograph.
3:33:09
